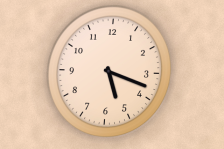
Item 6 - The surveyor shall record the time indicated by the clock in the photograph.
5:18
